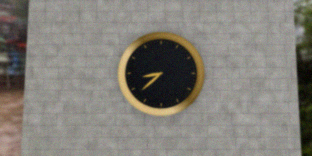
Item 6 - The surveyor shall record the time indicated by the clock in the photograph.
8:38
